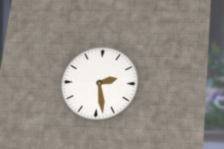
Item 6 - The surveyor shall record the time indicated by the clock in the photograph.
2:28
